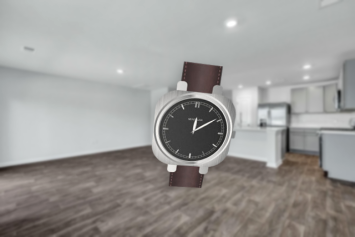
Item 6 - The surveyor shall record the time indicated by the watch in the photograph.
12:09
